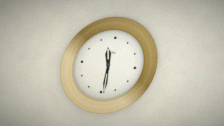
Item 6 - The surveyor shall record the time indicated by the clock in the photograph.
11:29
